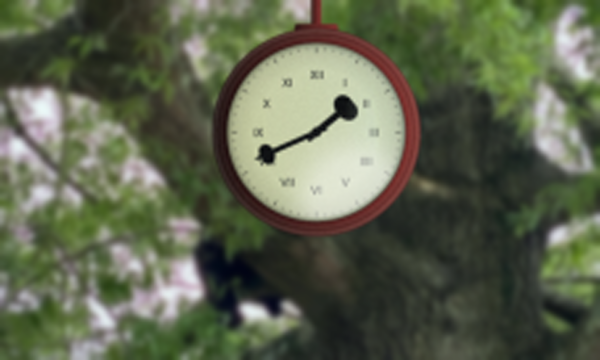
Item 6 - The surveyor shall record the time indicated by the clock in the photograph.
1:41
